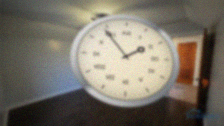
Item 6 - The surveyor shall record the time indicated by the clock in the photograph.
1:54
